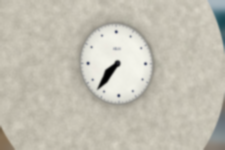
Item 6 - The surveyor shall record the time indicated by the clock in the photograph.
7:37
